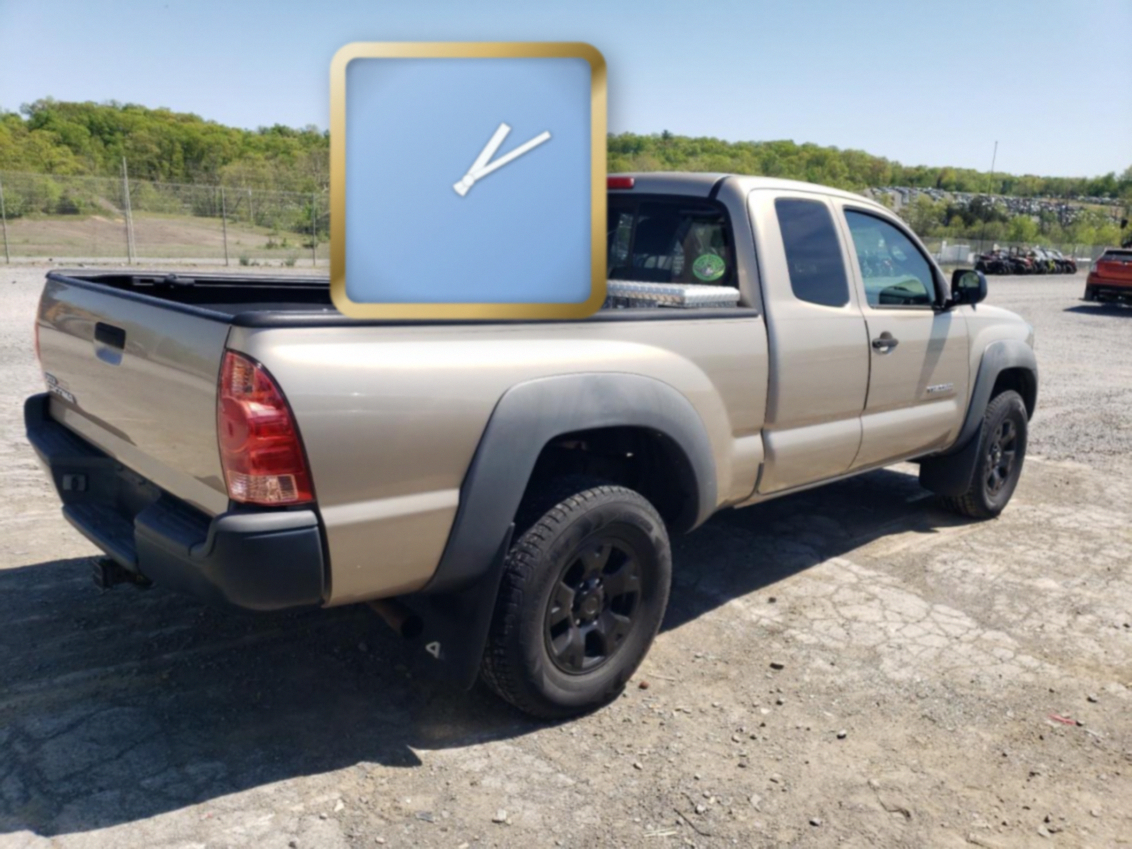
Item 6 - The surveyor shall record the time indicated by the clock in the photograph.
1:10
